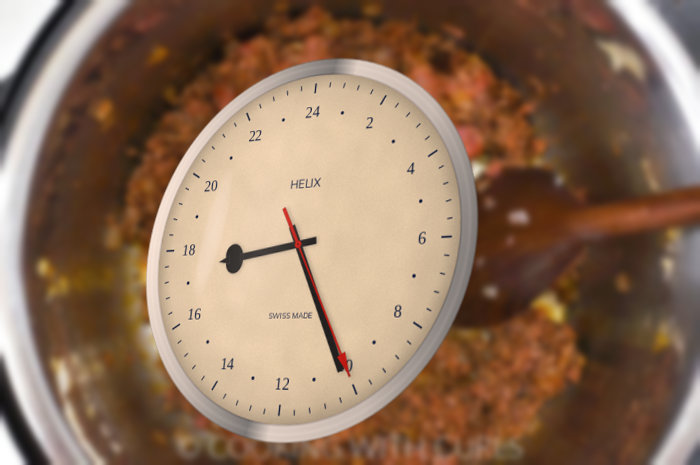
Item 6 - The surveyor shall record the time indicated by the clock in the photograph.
17:25:25
